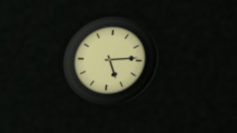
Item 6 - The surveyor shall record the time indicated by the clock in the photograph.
5:14
